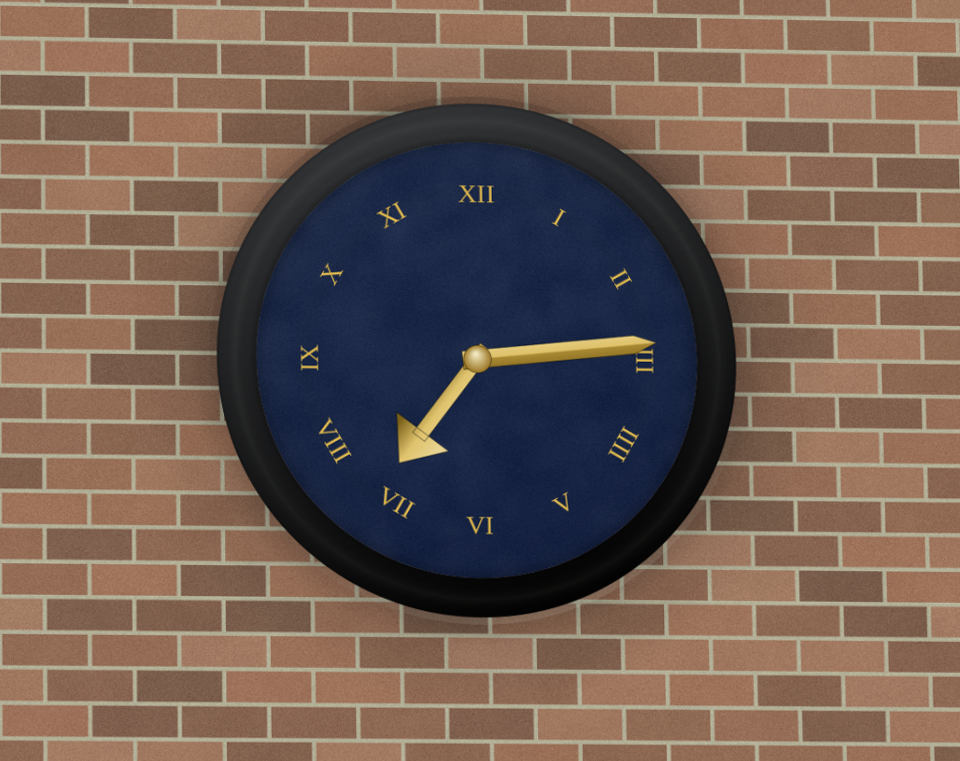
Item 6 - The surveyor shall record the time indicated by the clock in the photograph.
7:14
